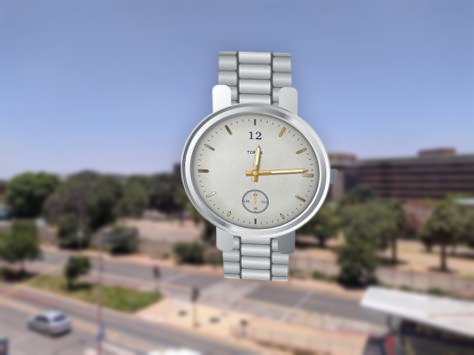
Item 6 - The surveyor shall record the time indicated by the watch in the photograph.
12:14
